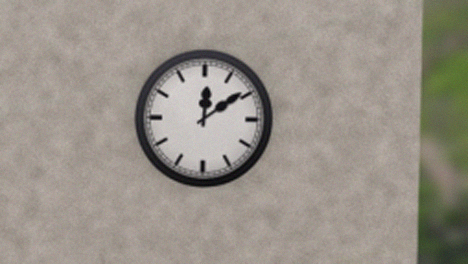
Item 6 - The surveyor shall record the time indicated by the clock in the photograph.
12:09
